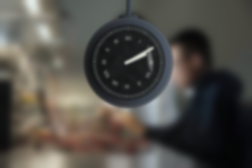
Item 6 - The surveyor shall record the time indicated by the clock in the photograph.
2:10
